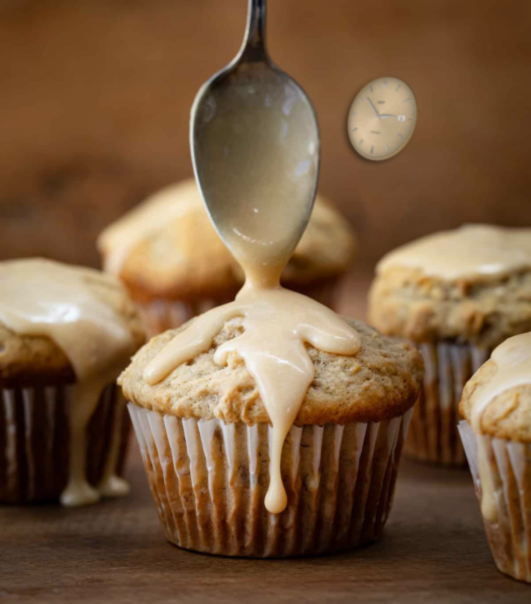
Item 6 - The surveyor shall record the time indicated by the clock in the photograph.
2:52
